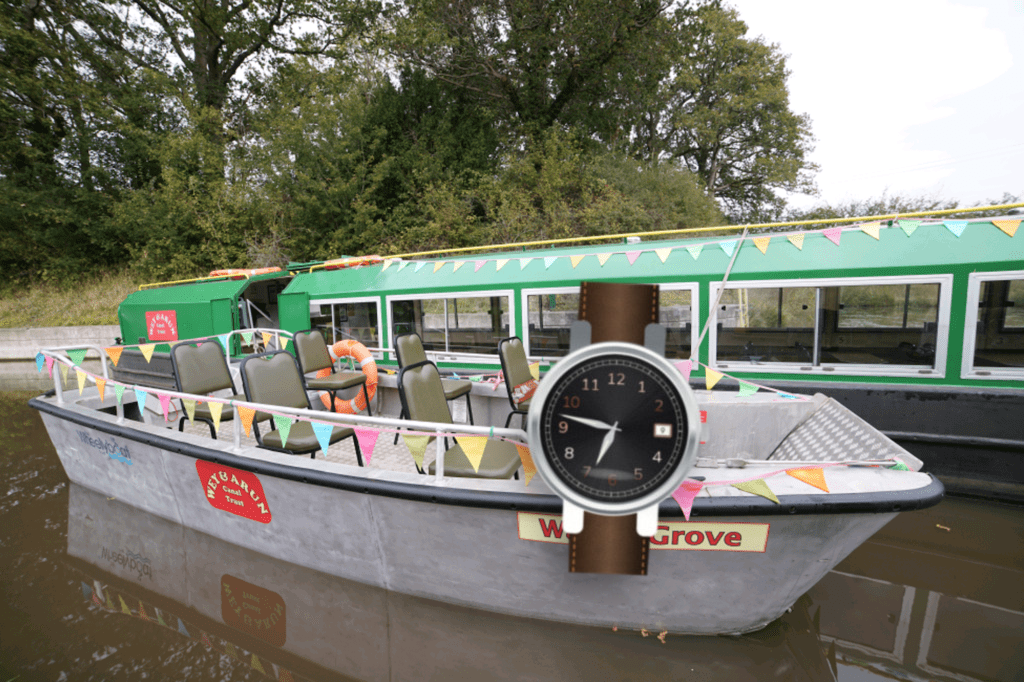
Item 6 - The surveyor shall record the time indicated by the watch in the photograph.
6:47
